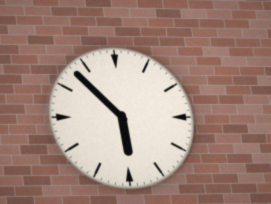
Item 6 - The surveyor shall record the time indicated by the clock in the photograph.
5:53
